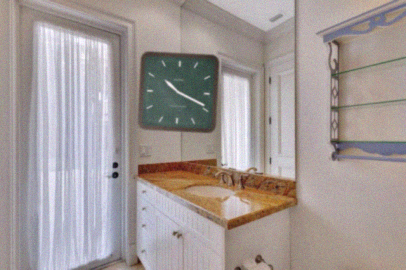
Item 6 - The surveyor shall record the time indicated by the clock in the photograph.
10:19
